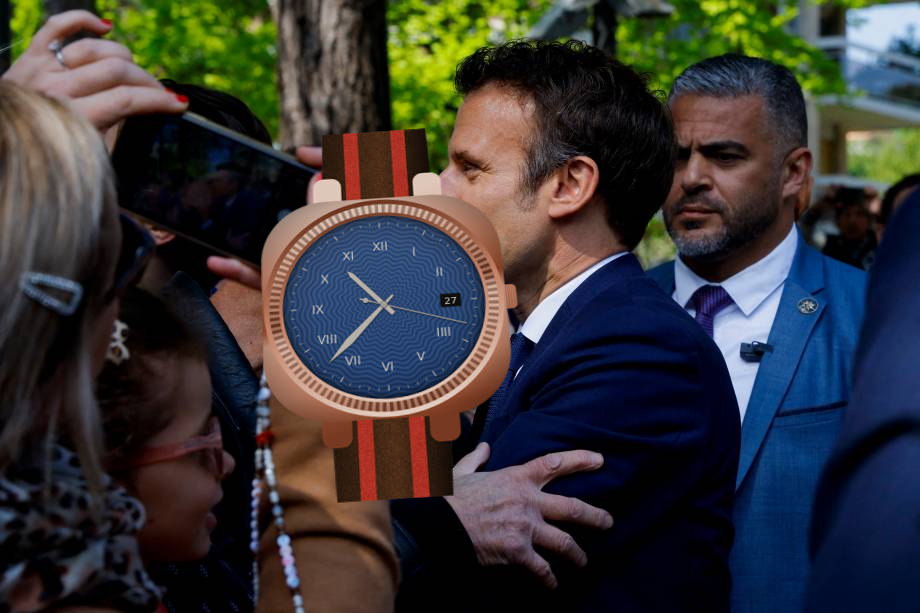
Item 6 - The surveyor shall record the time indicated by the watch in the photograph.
10:37:18
